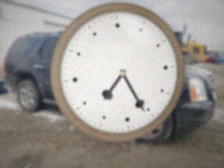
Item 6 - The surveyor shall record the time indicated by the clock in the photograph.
7:26
